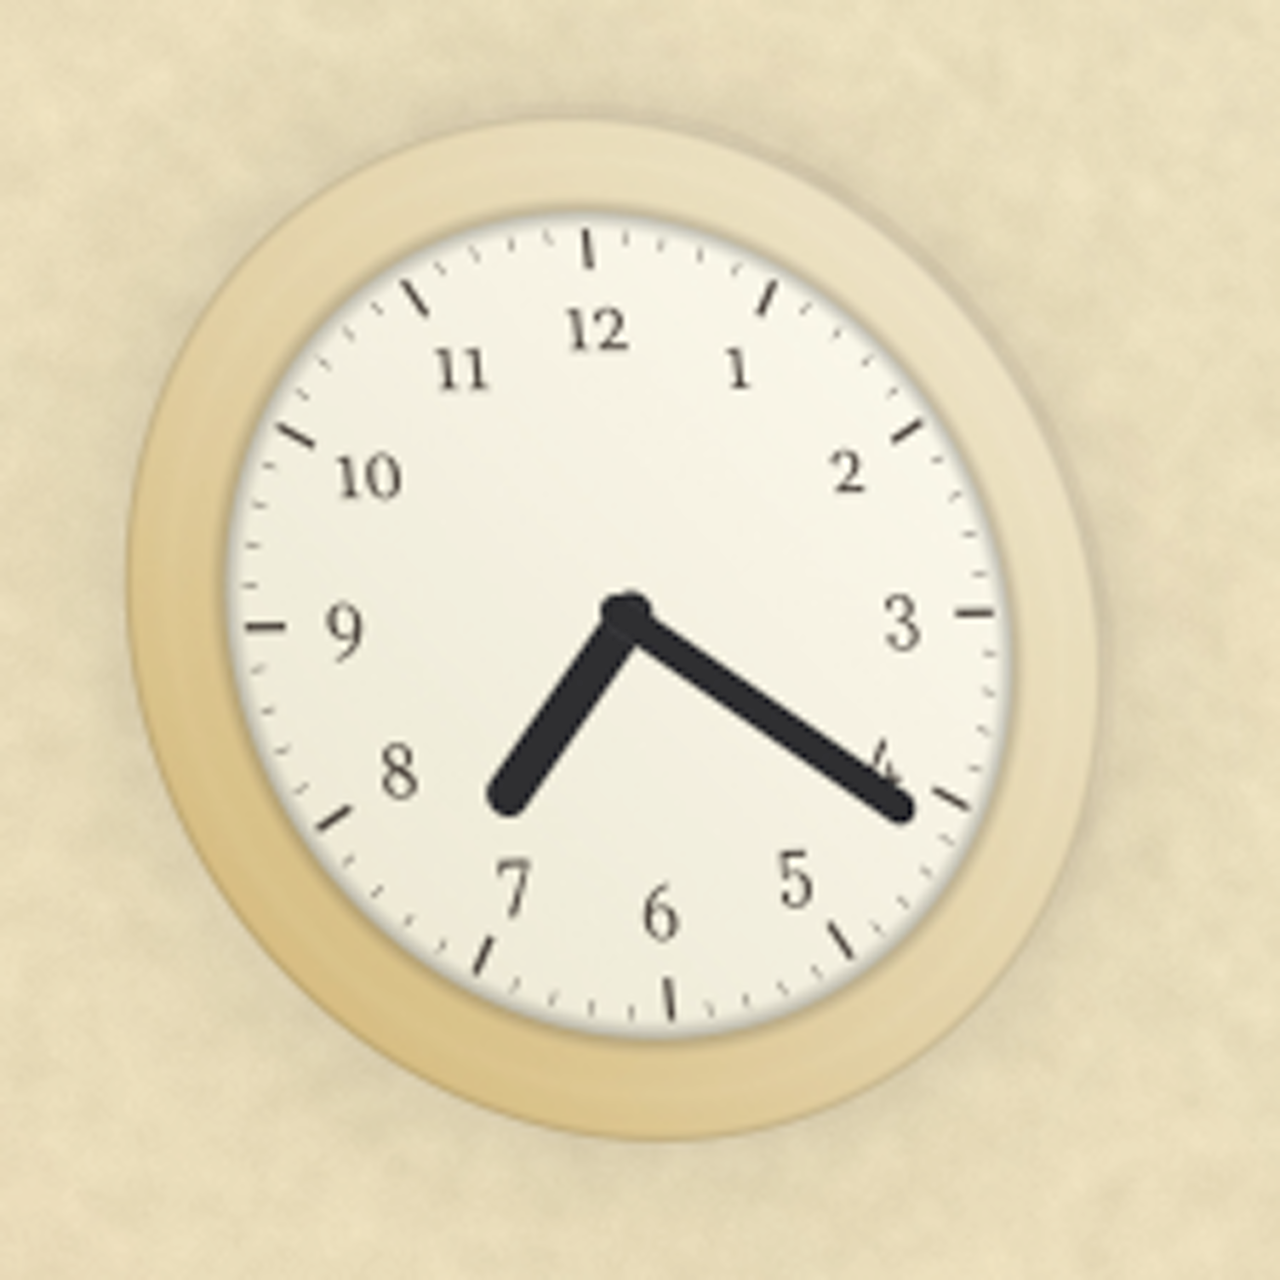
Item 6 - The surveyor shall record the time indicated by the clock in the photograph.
7:21
